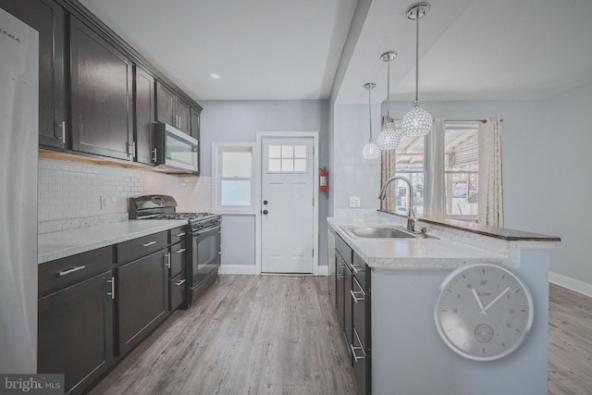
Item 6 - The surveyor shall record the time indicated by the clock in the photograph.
11:08
